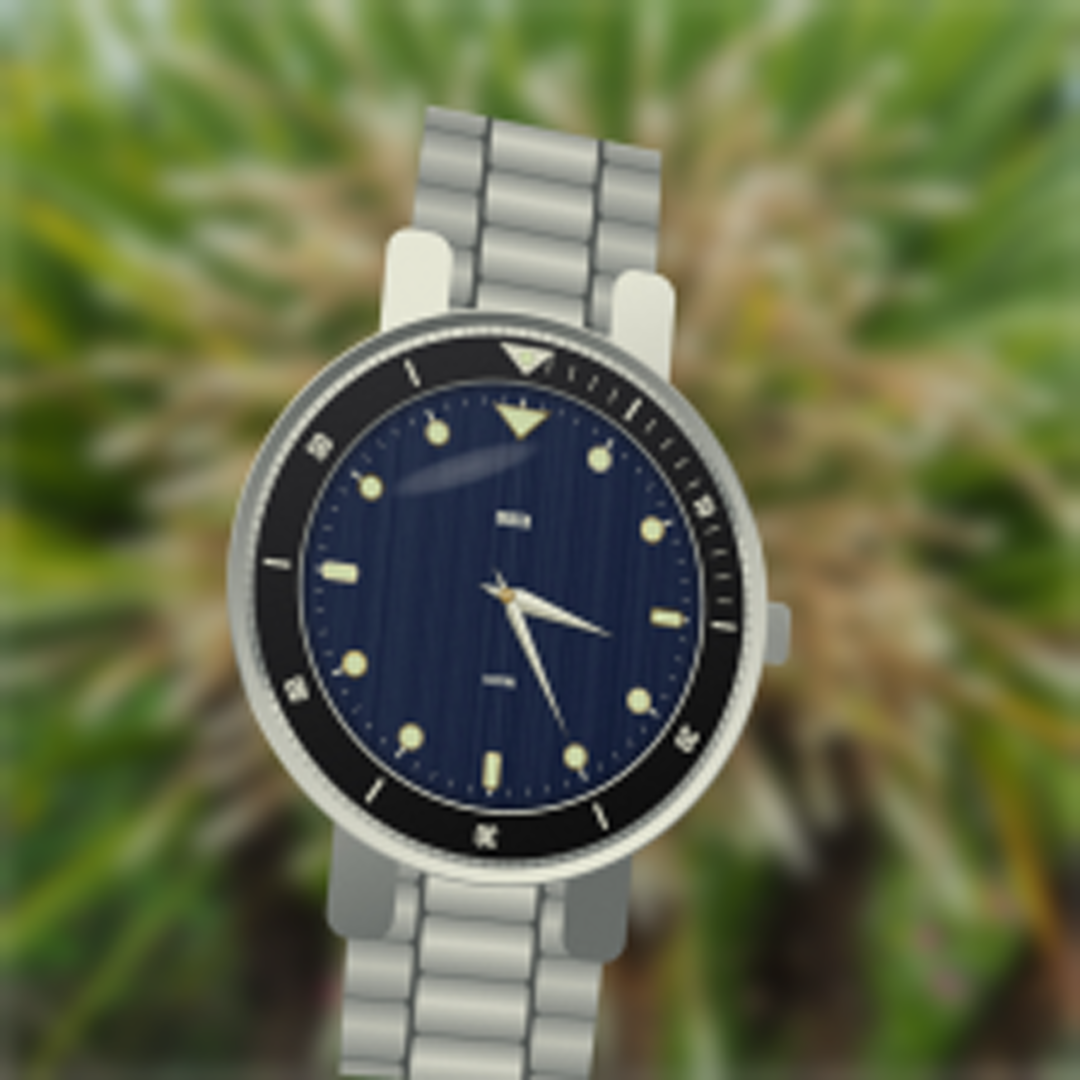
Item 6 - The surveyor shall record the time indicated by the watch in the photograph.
3:25
